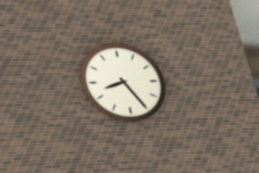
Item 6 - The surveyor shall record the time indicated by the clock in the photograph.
8:25
